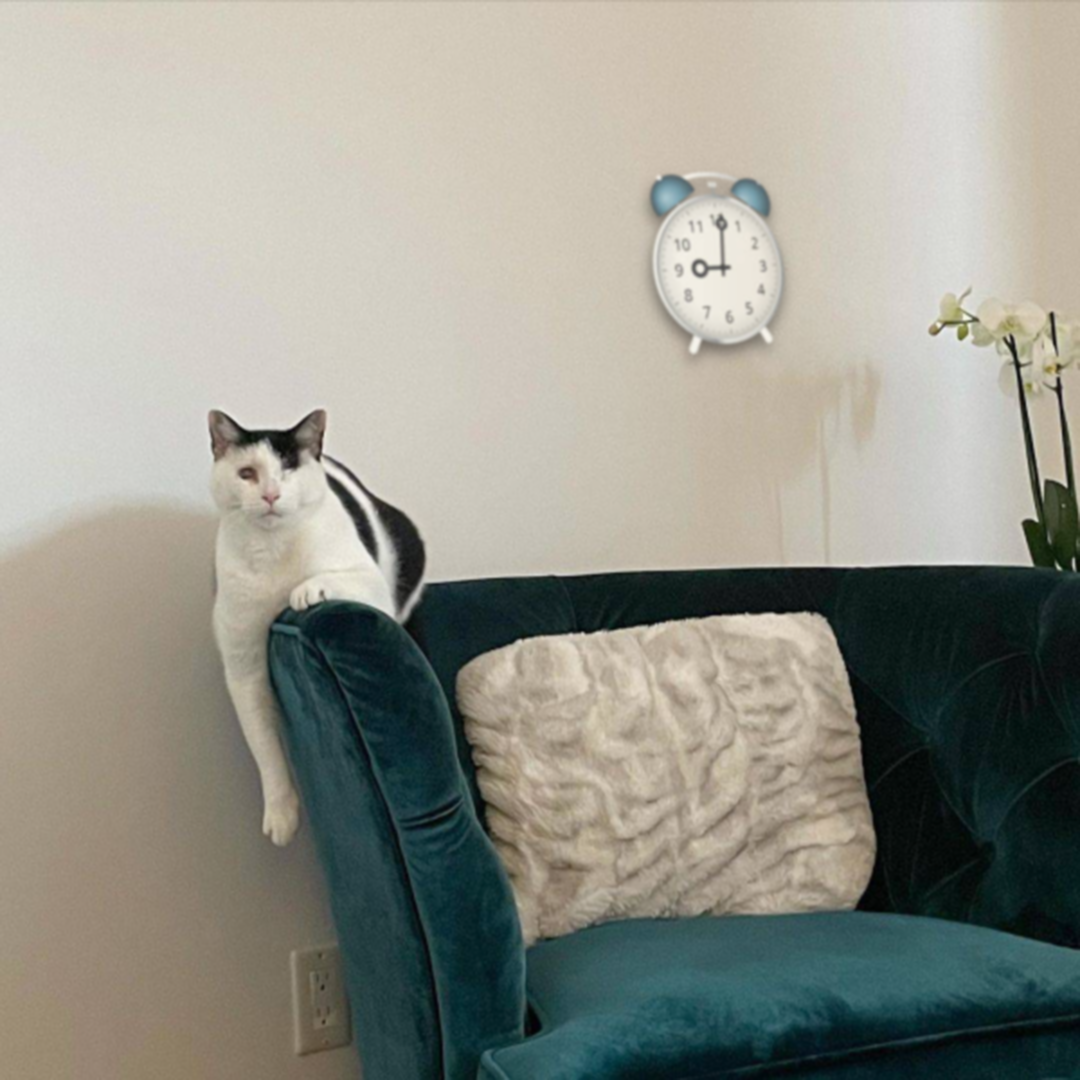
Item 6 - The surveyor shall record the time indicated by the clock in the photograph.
9:01
